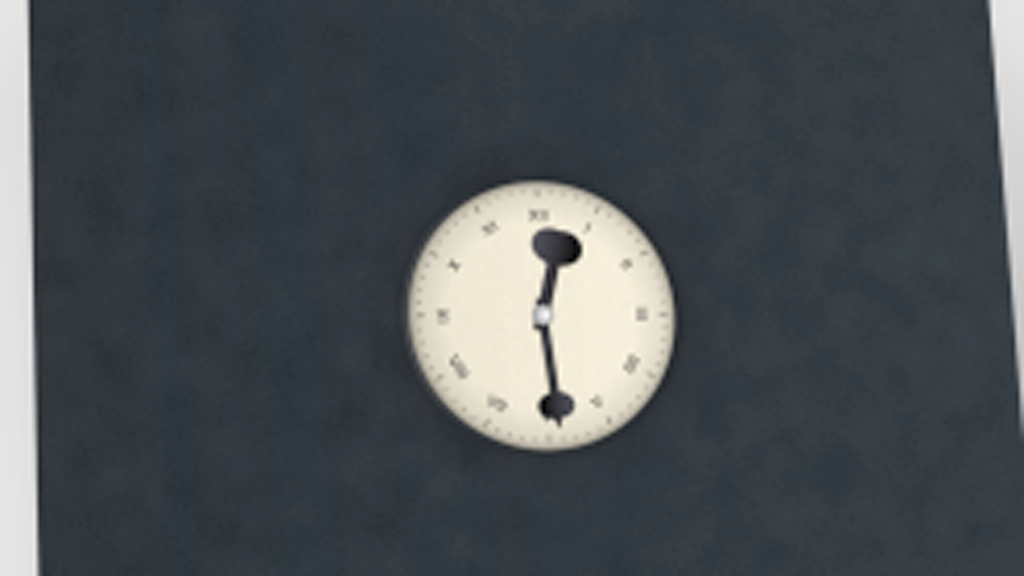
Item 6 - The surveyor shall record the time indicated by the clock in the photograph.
12:29
